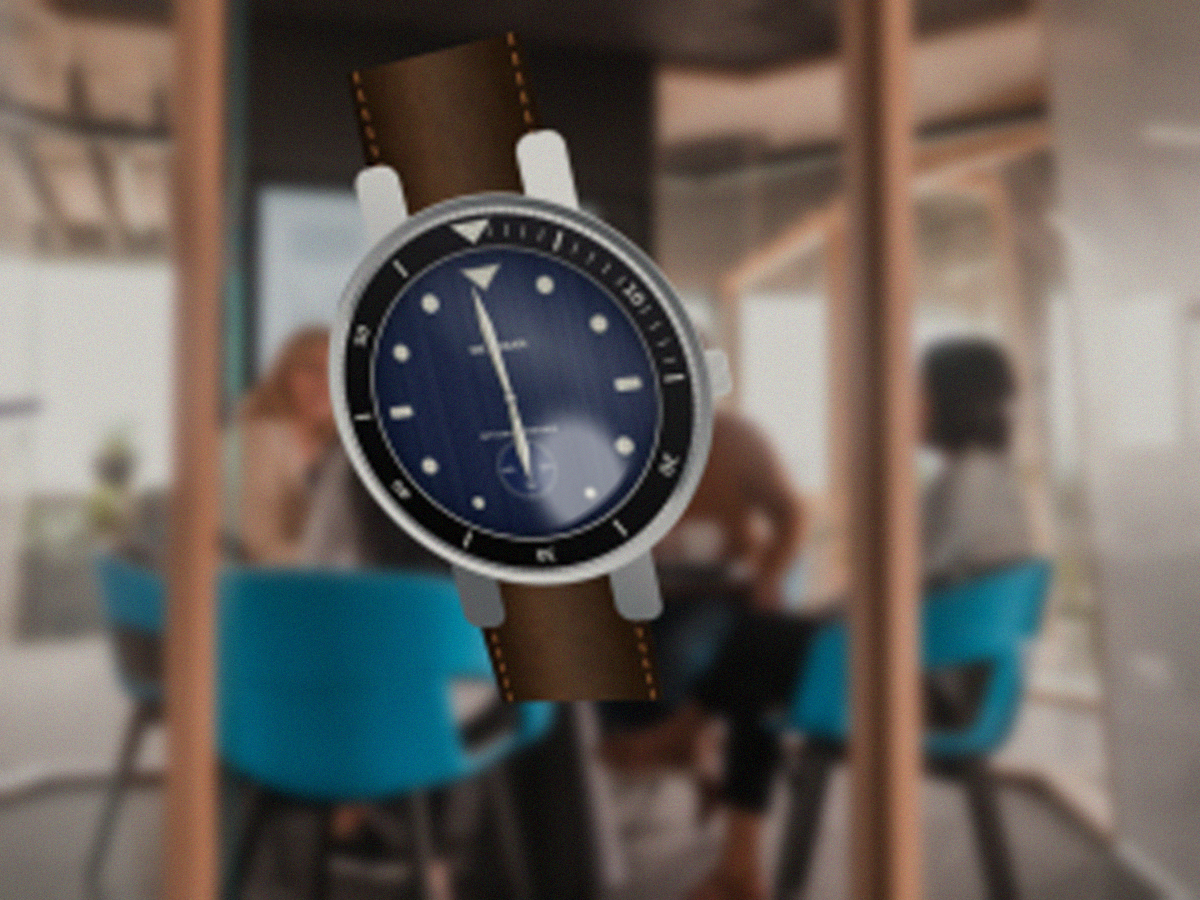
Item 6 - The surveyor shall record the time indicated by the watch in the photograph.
5:59
